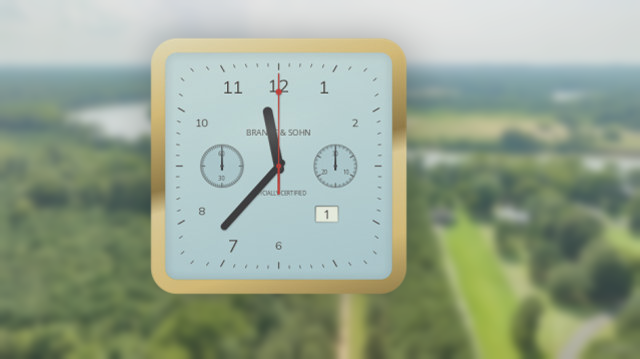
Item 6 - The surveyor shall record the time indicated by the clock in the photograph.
11:37
